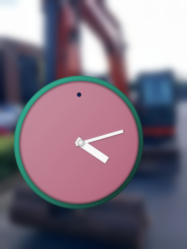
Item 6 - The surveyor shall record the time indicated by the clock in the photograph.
4:13
